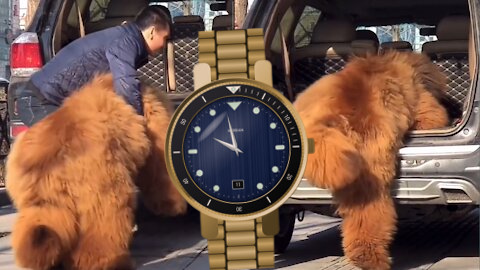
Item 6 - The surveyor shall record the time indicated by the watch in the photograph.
9:58
